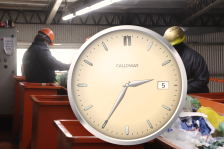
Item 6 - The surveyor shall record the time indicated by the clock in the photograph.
2:35
